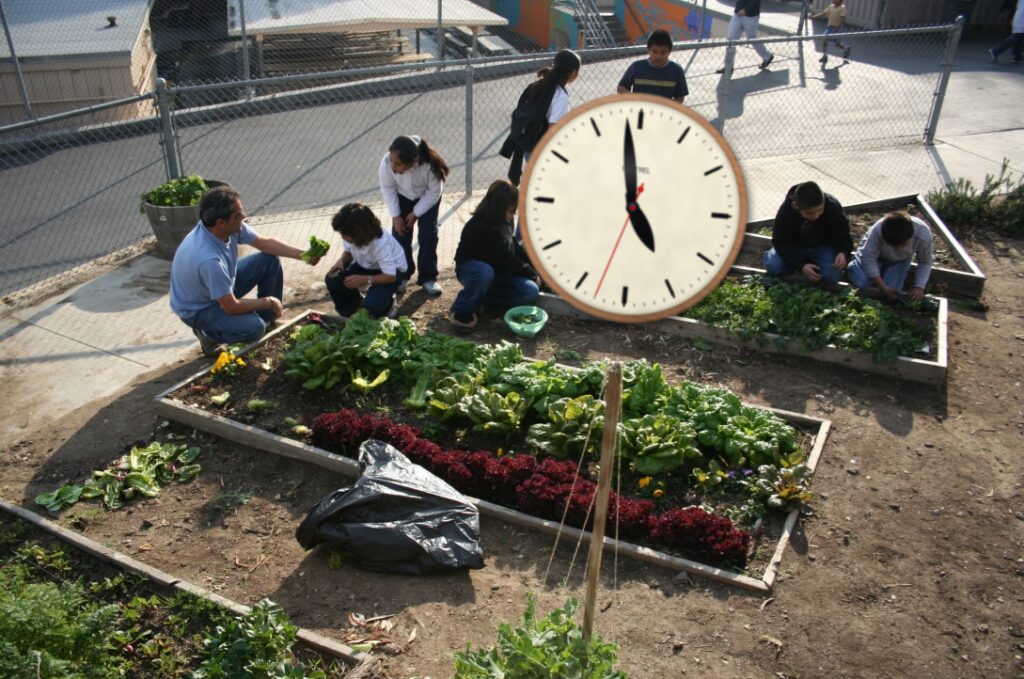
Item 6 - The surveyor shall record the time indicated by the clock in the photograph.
4:58:33
